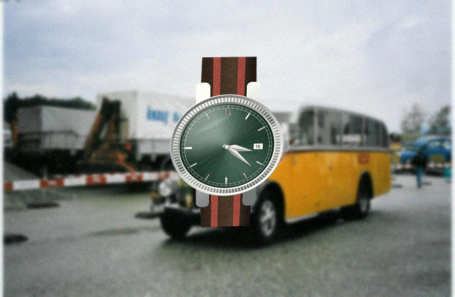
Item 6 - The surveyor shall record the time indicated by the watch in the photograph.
3:22
